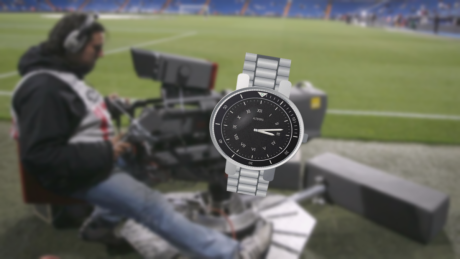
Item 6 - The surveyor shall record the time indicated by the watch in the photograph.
3:13
